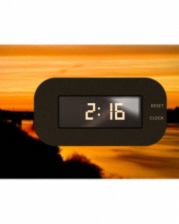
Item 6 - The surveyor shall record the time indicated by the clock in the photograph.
2:16
